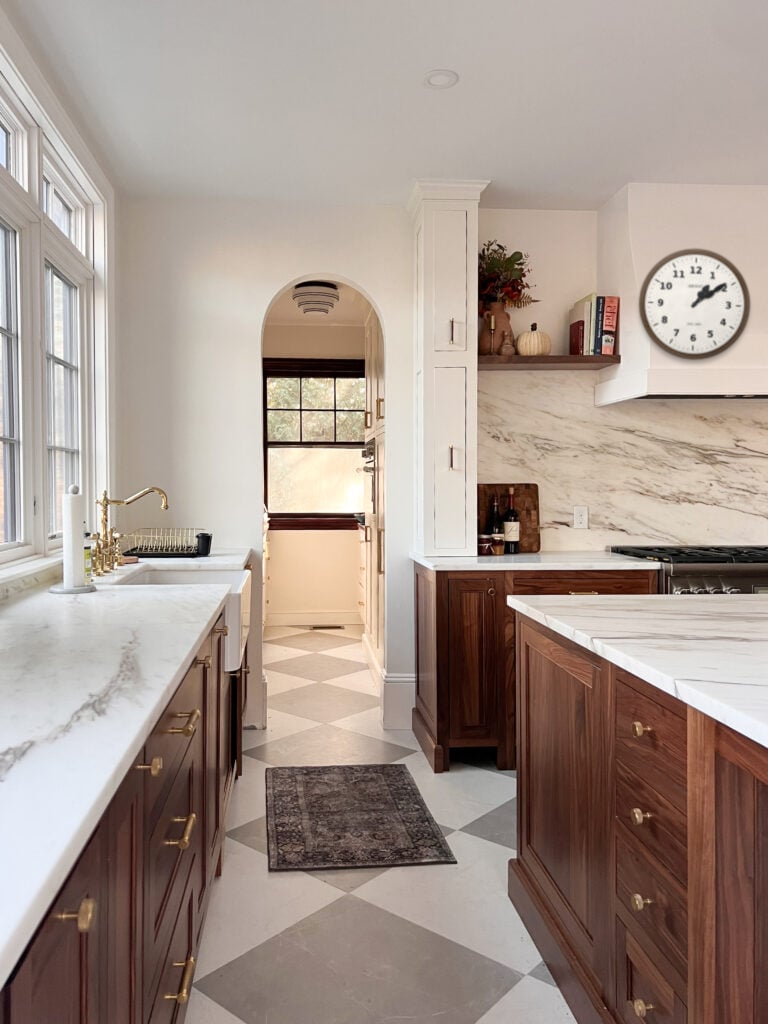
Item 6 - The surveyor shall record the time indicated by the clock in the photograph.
1:09
